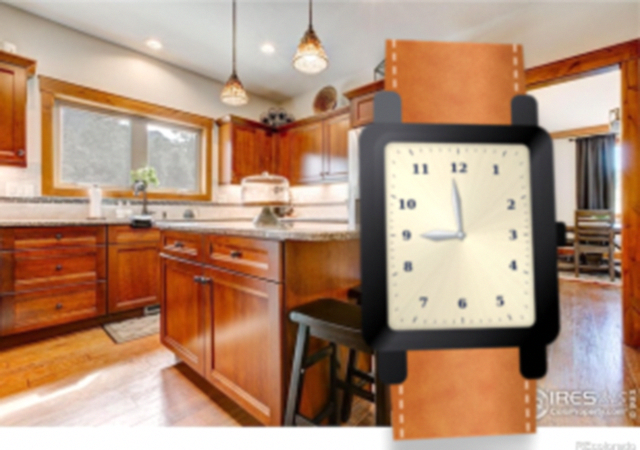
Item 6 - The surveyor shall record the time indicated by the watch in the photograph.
8:59
